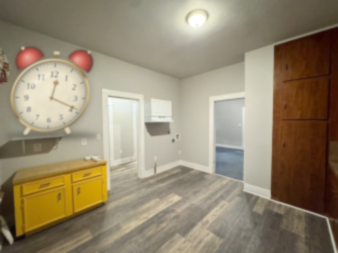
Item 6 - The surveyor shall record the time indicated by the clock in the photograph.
12:19
